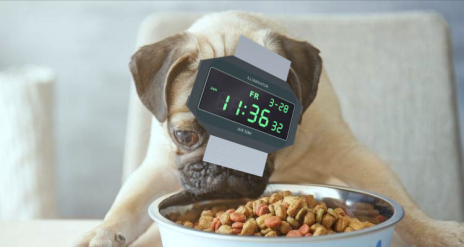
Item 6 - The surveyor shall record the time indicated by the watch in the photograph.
11:36:32
